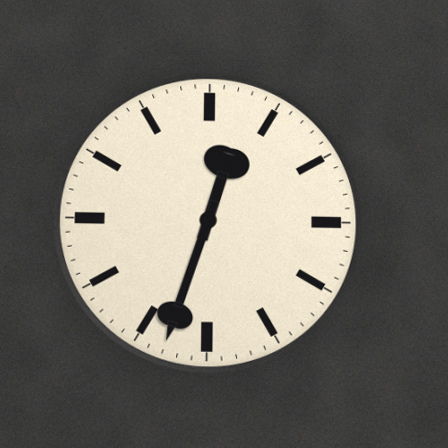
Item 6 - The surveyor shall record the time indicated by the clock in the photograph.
12:33
